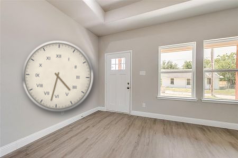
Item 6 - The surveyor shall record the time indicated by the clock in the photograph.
4:32
